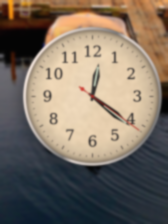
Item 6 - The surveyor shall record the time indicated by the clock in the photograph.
12:21:21
